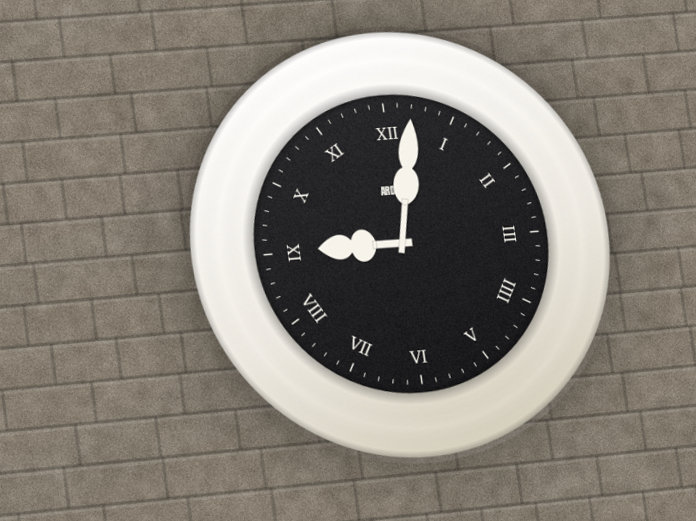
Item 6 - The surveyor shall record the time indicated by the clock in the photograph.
9:02
